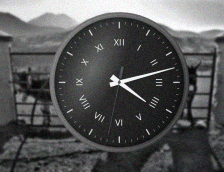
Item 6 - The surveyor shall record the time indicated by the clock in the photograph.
4:12:32
